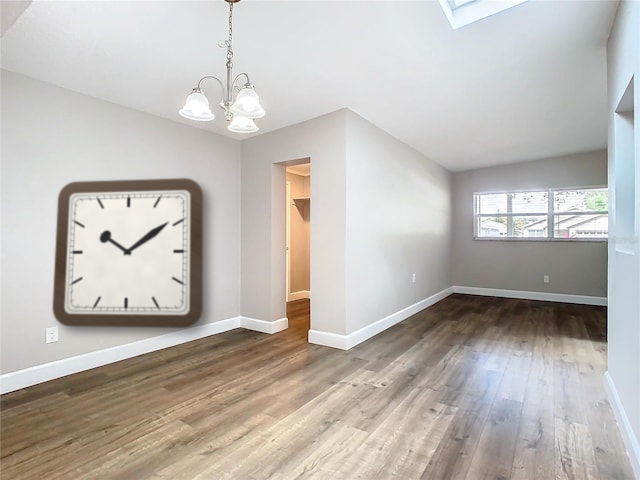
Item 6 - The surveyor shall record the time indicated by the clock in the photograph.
10:09
